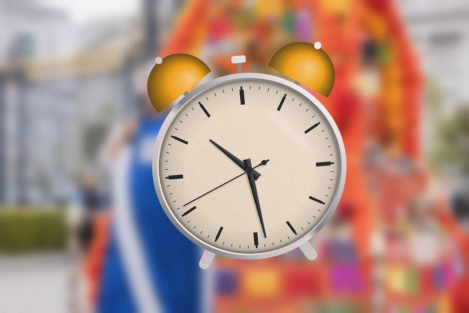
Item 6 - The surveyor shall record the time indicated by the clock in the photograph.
10:28:41
